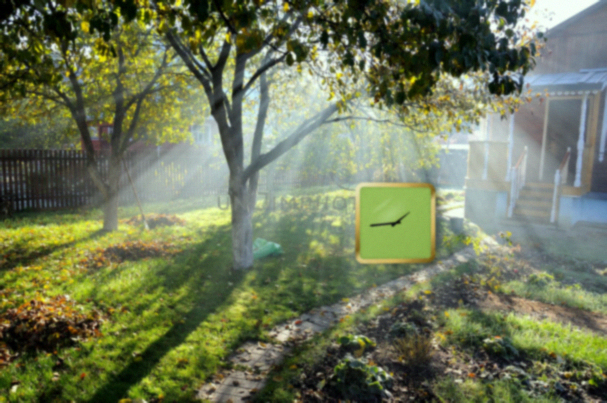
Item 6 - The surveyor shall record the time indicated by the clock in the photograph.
1:44
